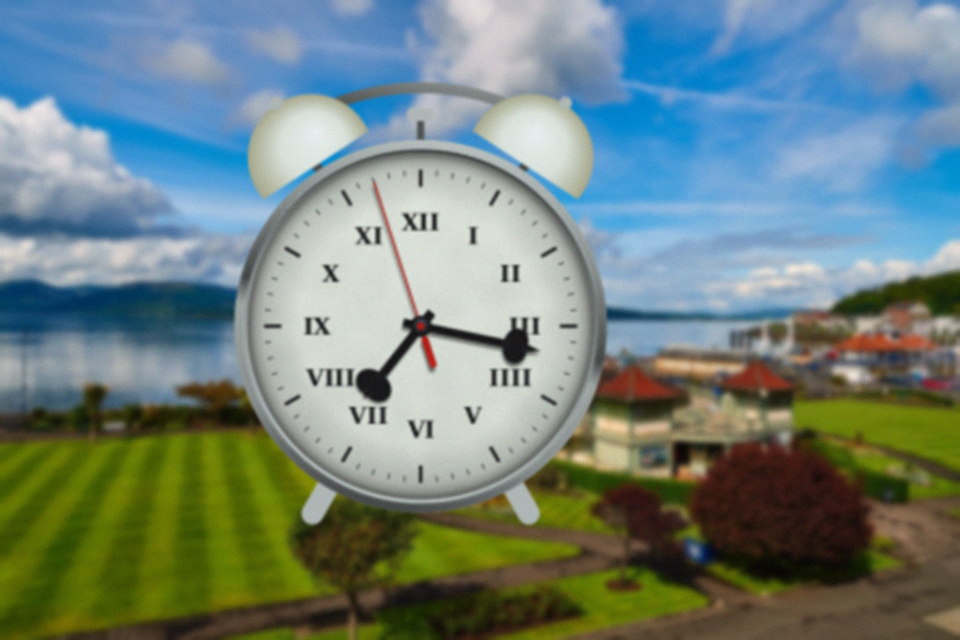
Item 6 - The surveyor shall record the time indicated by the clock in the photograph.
7:16:57
